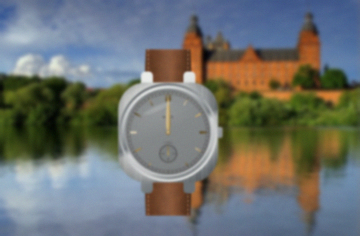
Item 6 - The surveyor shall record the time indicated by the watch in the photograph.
12:00
